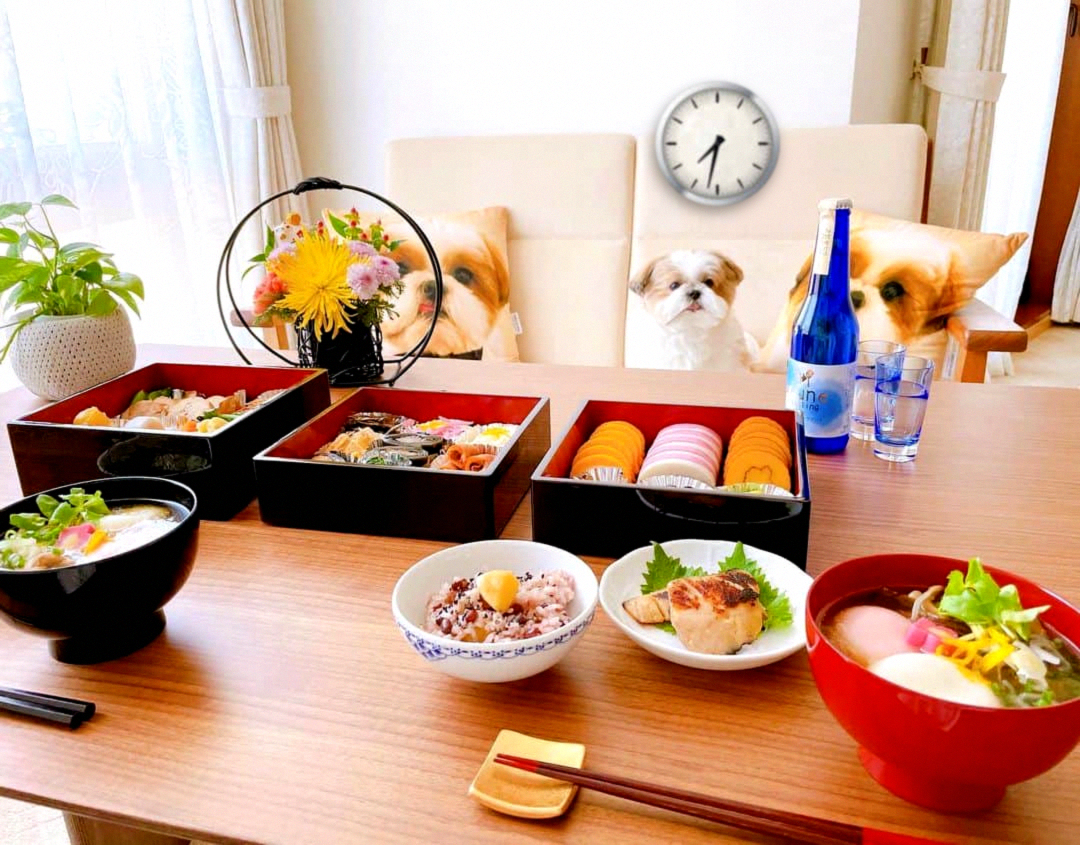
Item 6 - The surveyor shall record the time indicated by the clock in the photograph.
7:32
